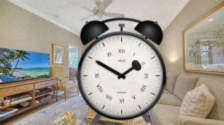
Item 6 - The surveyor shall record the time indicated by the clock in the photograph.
1:50
